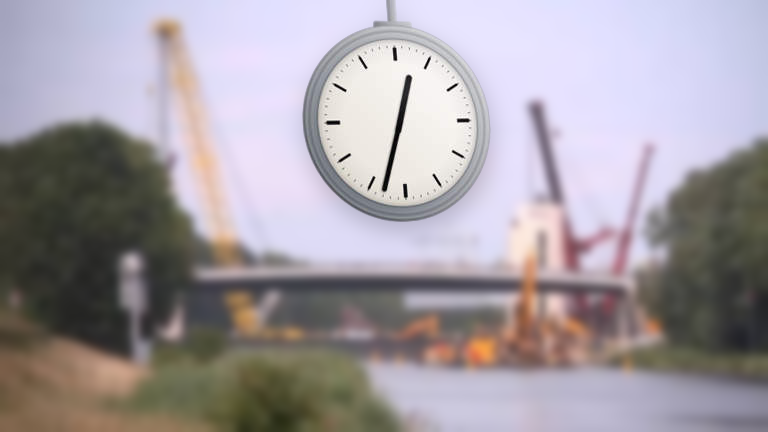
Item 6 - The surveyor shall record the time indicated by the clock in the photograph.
12:33
